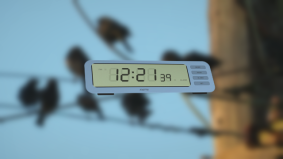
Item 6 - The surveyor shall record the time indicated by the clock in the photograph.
12:21:39
